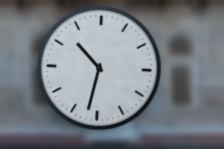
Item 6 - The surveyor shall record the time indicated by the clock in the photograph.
10:32
